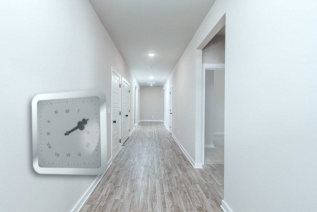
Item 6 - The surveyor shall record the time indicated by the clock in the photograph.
2:10
